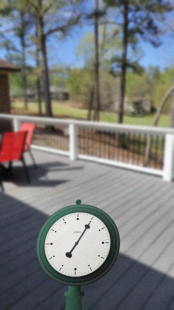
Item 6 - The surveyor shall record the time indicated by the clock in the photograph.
7:05
